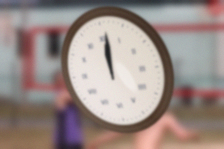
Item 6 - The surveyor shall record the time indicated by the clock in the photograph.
12:01
